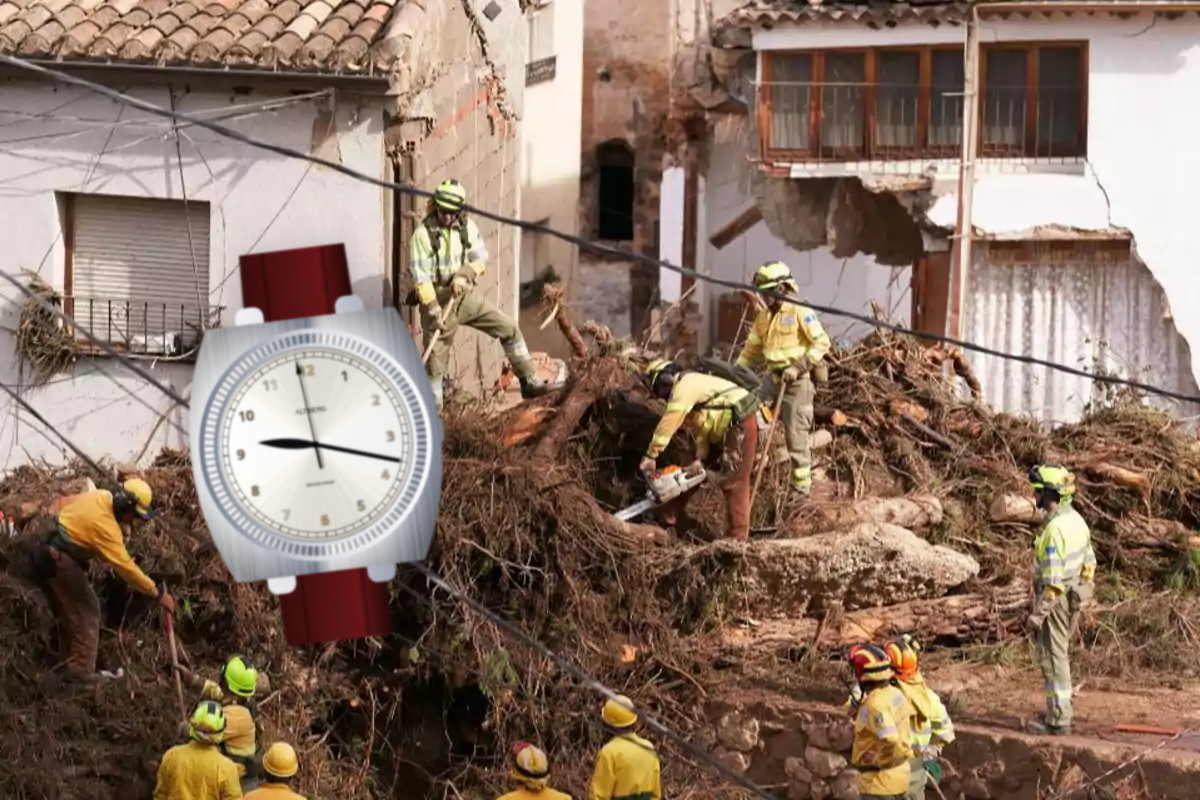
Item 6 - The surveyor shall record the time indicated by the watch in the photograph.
9:17:59
